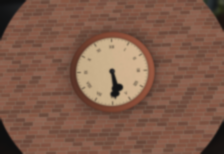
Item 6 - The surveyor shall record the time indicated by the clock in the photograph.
5:29
